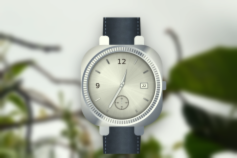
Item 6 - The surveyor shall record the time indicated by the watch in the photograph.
12:35
